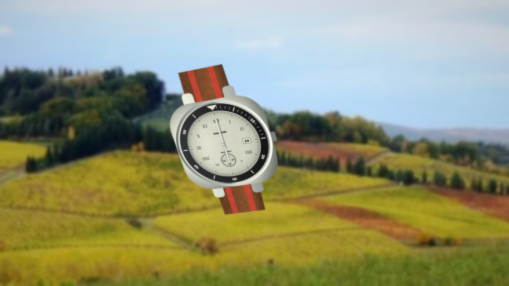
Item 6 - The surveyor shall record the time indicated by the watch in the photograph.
6:00
